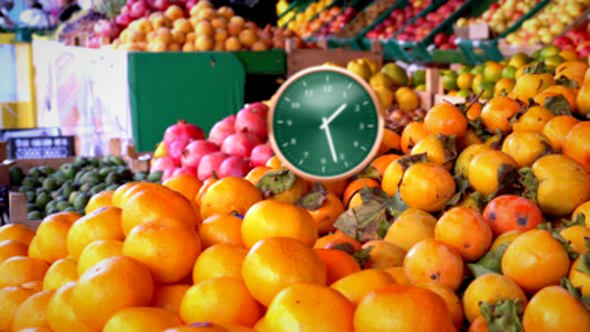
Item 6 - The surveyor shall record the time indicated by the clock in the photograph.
1:27
